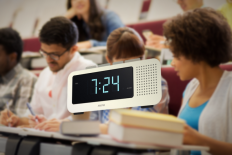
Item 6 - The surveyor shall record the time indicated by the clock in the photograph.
7:24
